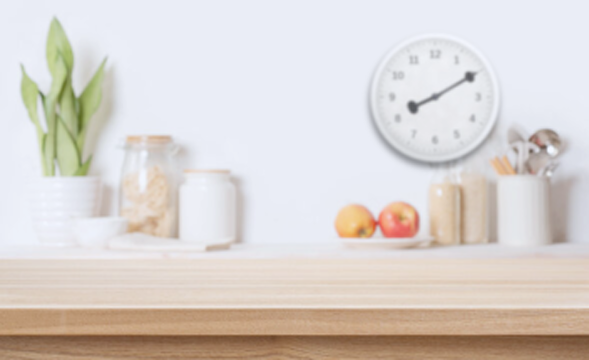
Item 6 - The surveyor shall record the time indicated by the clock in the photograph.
8:10
